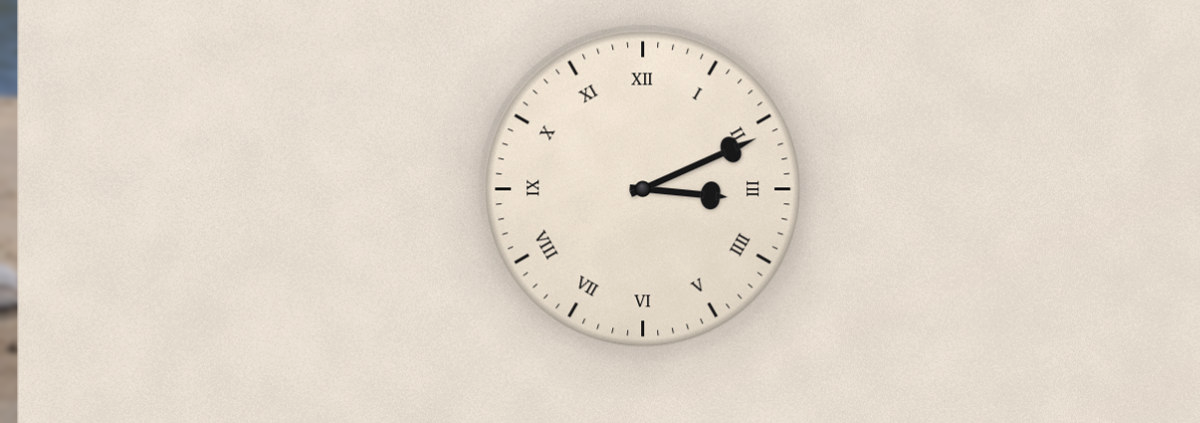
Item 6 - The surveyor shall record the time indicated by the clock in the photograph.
3:11
